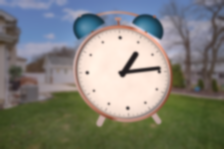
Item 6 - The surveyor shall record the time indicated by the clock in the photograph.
1:14
